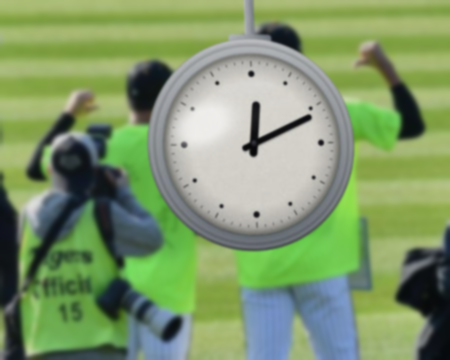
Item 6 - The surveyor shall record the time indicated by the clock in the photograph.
12:11
